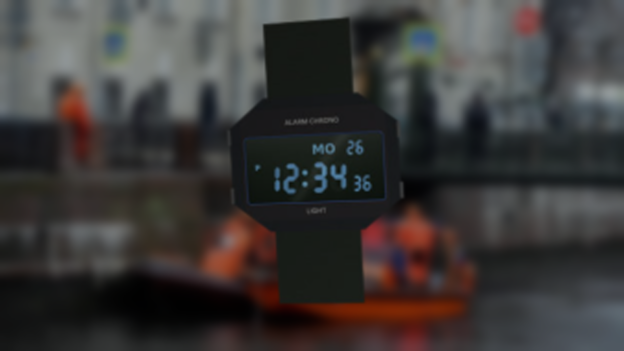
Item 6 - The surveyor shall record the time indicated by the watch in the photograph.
12:34:36
